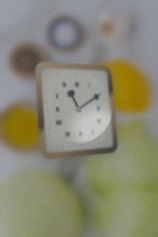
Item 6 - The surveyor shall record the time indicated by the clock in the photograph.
11:10
